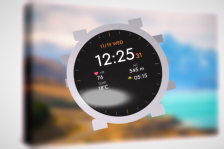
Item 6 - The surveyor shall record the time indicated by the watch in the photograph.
12:25
